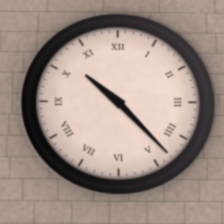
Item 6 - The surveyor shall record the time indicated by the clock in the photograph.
10:23
